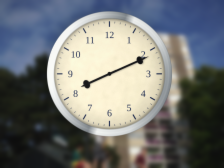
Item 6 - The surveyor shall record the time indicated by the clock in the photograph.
8:11
